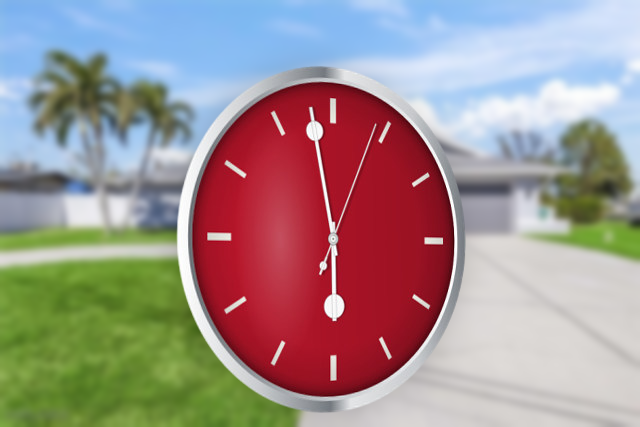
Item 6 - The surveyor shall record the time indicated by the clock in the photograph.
5:58:04
